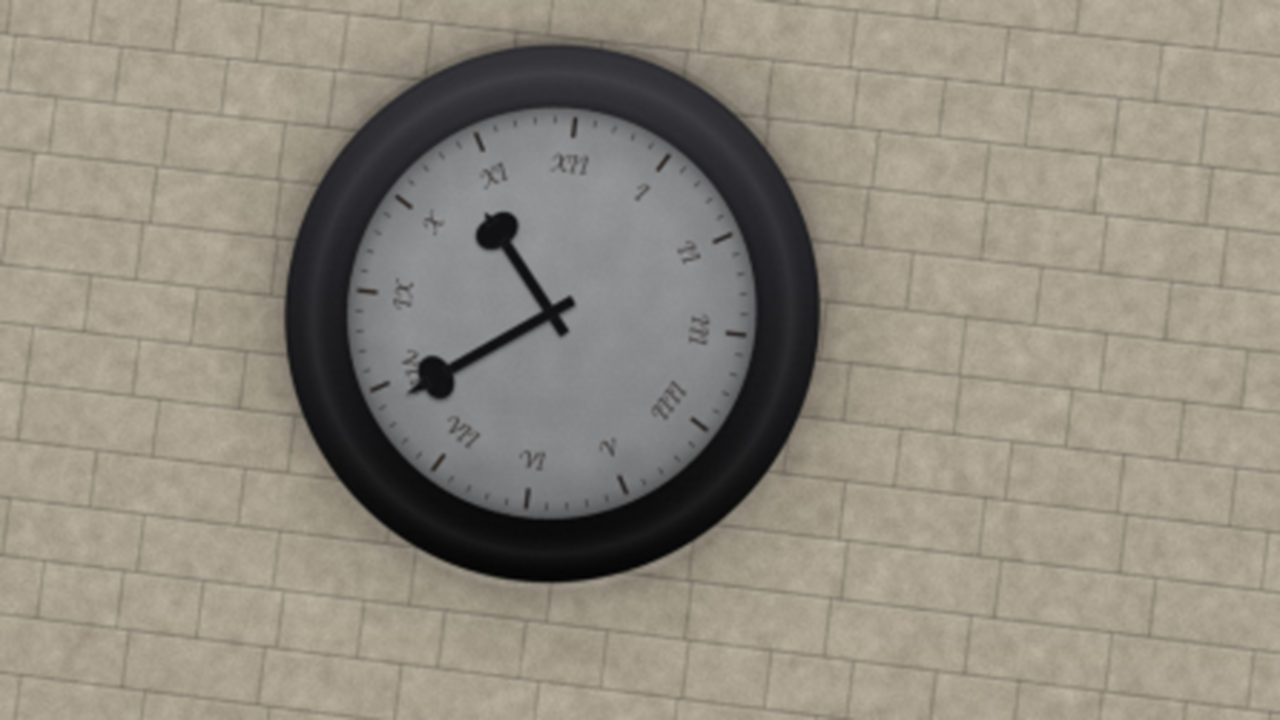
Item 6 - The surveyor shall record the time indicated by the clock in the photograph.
10:39
